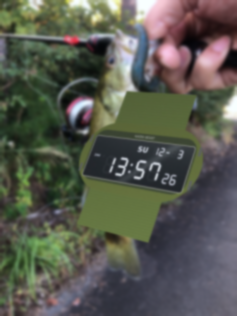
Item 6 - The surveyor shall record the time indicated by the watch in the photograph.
13:57
